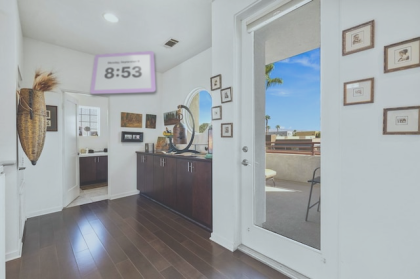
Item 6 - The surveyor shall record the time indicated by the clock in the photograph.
8:53
